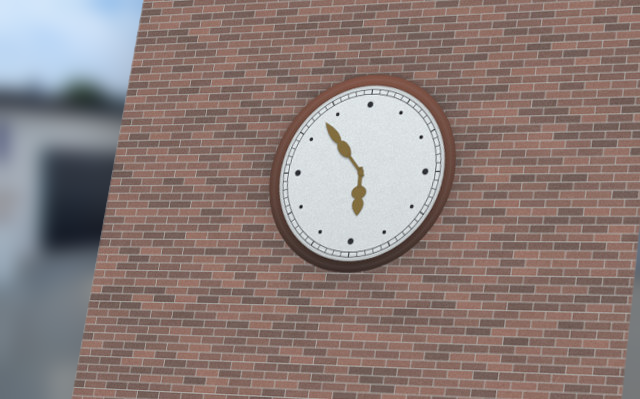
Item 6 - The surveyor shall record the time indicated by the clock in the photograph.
5:53
